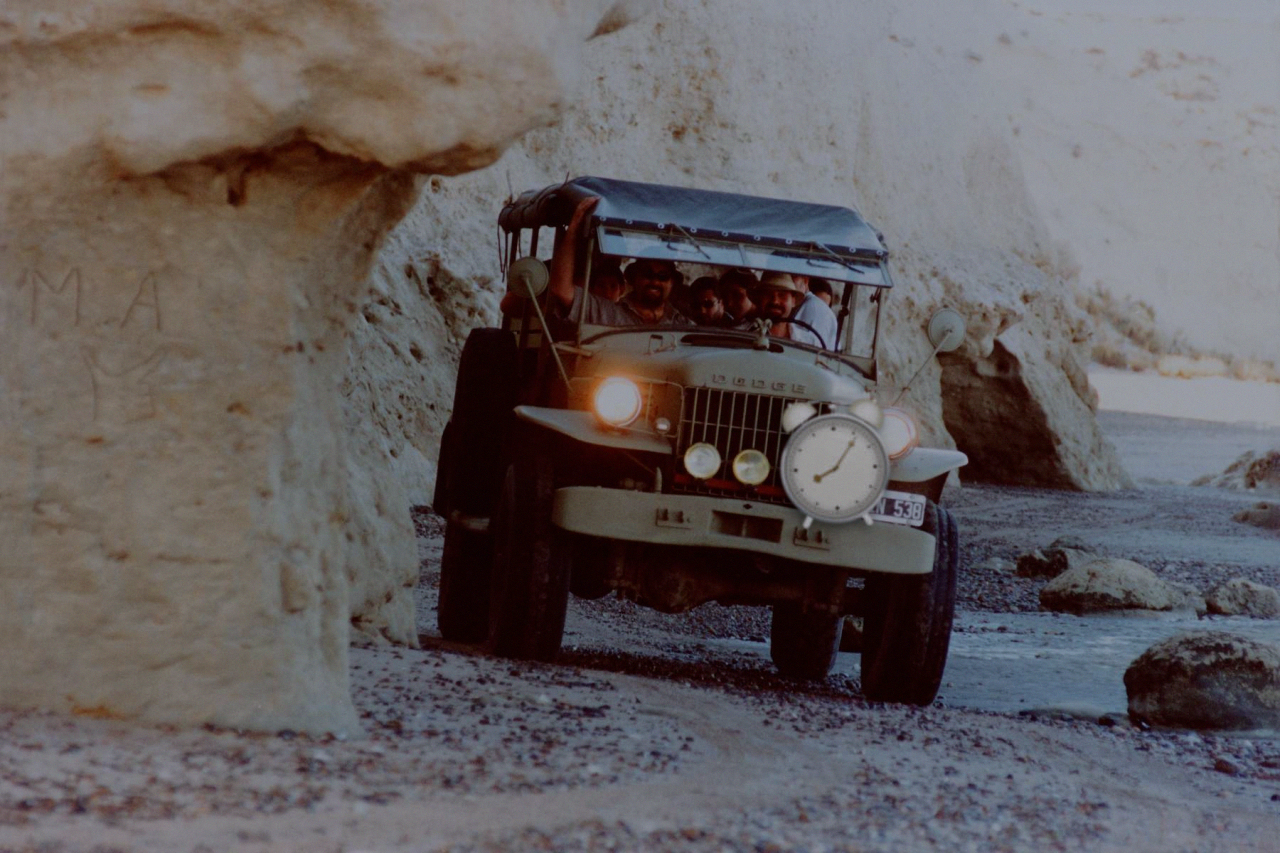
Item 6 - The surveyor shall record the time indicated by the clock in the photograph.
8:06
